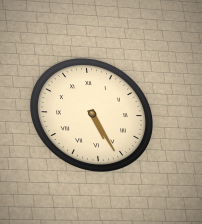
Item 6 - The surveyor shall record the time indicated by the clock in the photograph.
5:26
